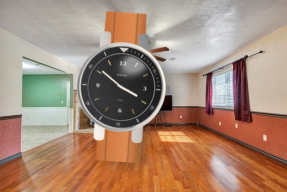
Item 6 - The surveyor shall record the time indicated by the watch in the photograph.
3:51
